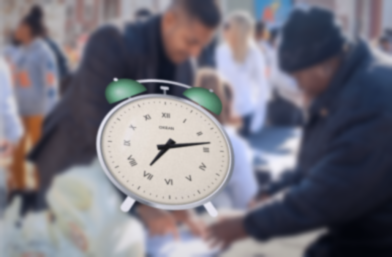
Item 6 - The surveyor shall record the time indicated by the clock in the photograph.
7:13
